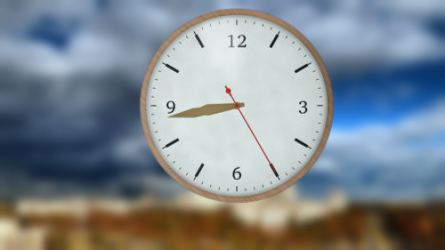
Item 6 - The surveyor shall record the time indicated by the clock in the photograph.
8:43:25
